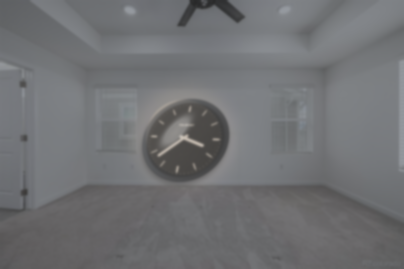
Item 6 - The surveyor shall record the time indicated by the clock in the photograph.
3:38
